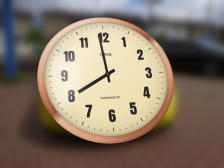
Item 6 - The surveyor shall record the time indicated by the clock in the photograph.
7:59
